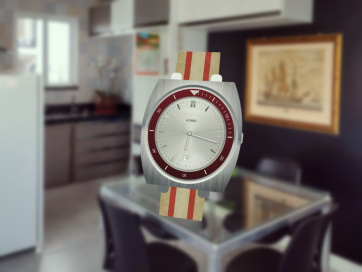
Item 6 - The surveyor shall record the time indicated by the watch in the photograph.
6:17
